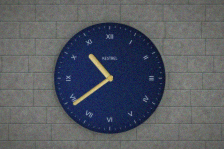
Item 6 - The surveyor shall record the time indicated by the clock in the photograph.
10:39
